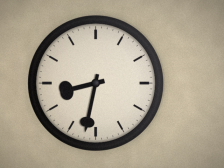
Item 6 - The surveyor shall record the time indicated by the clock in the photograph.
8:32
